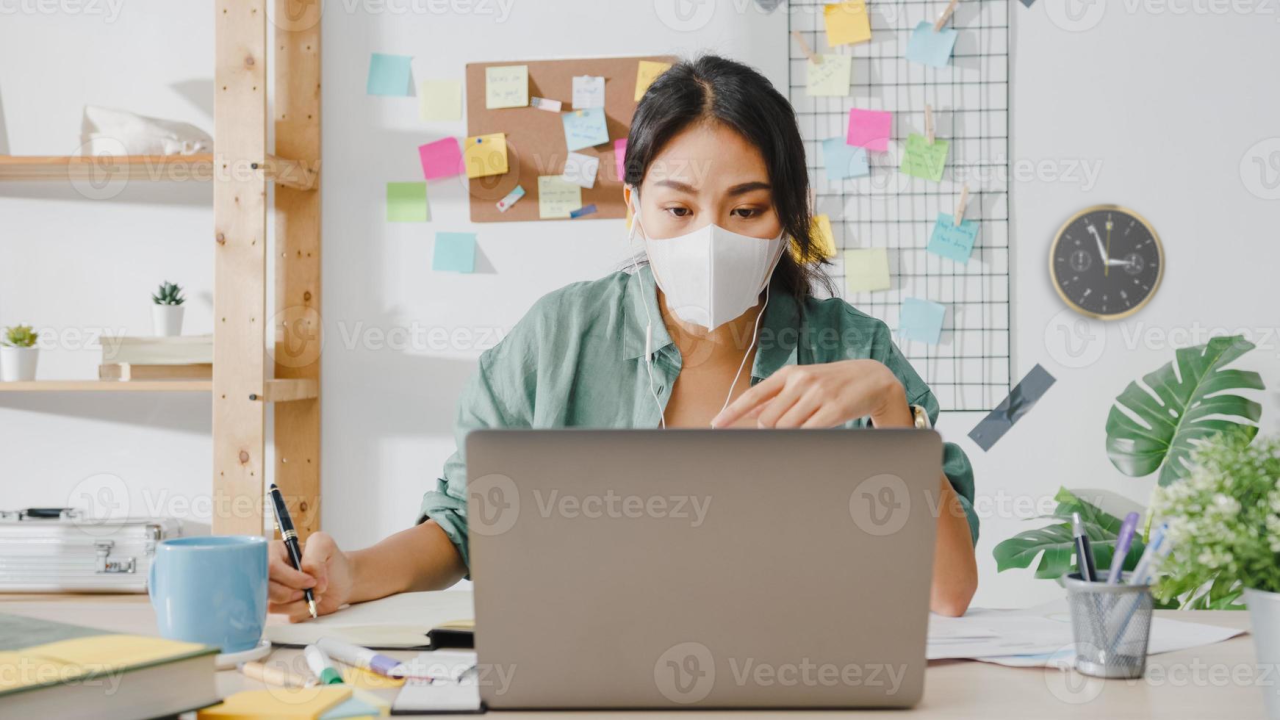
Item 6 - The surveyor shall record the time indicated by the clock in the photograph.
2:56
